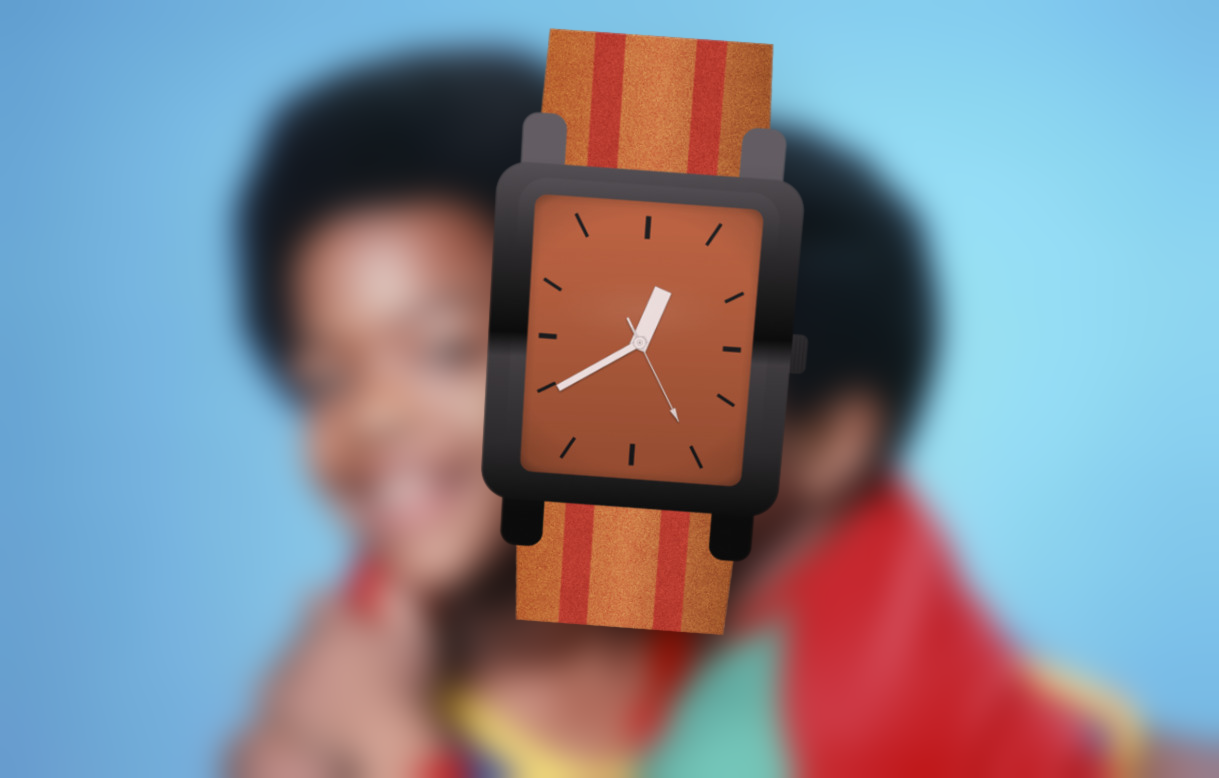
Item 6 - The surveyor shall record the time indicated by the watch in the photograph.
12:39:25
